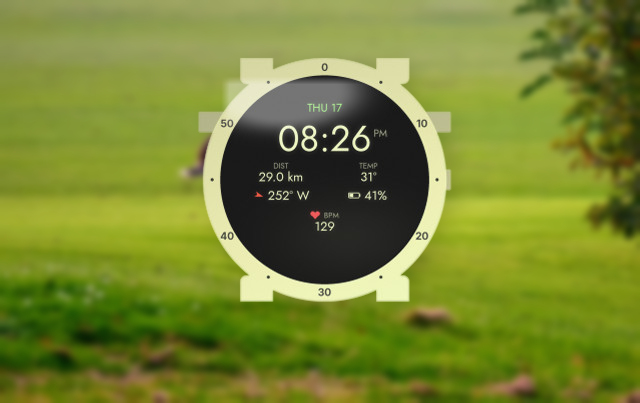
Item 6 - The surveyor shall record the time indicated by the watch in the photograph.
8:26
